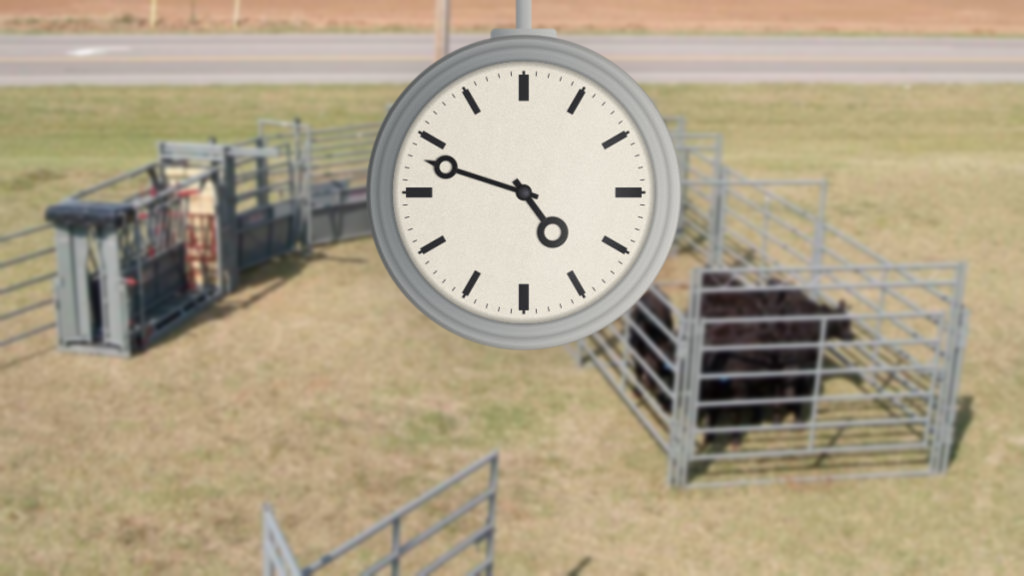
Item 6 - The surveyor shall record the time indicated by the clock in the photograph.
4:48
